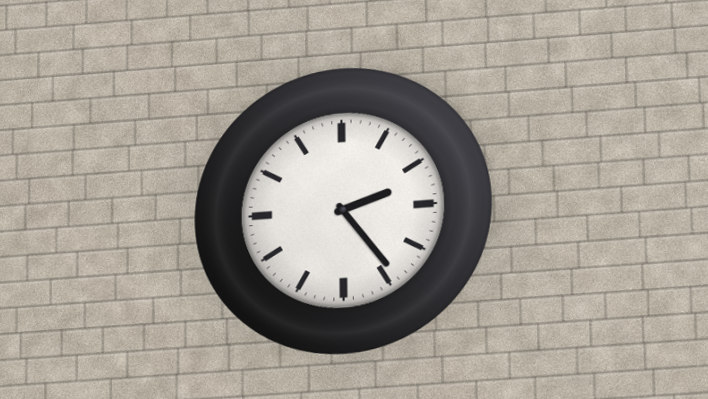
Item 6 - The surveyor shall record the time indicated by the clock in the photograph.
2:24
